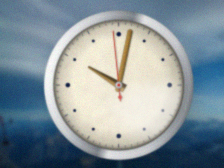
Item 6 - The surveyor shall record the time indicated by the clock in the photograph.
10:01:59
